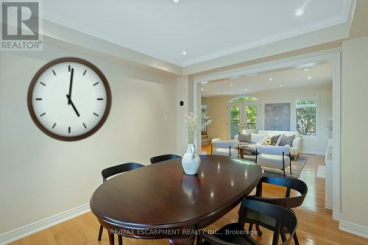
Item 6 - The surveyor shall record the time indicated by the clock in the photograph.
5:01
